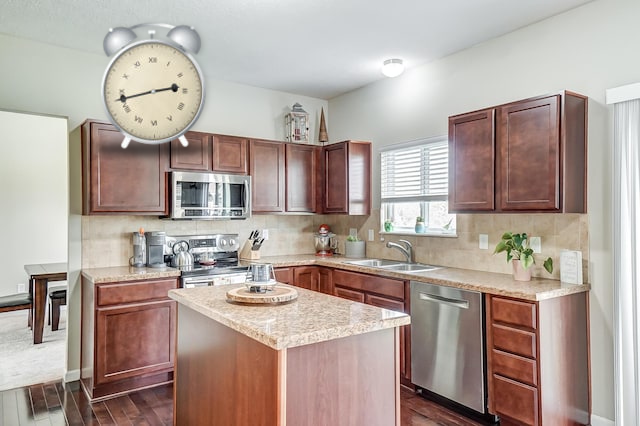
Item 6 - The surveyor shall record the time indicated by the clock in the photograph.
2:43
